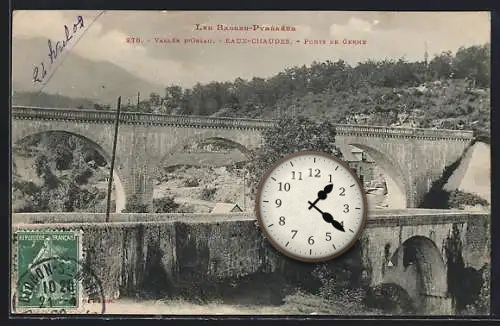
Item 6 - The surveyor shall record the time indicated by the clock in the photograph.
1:21
